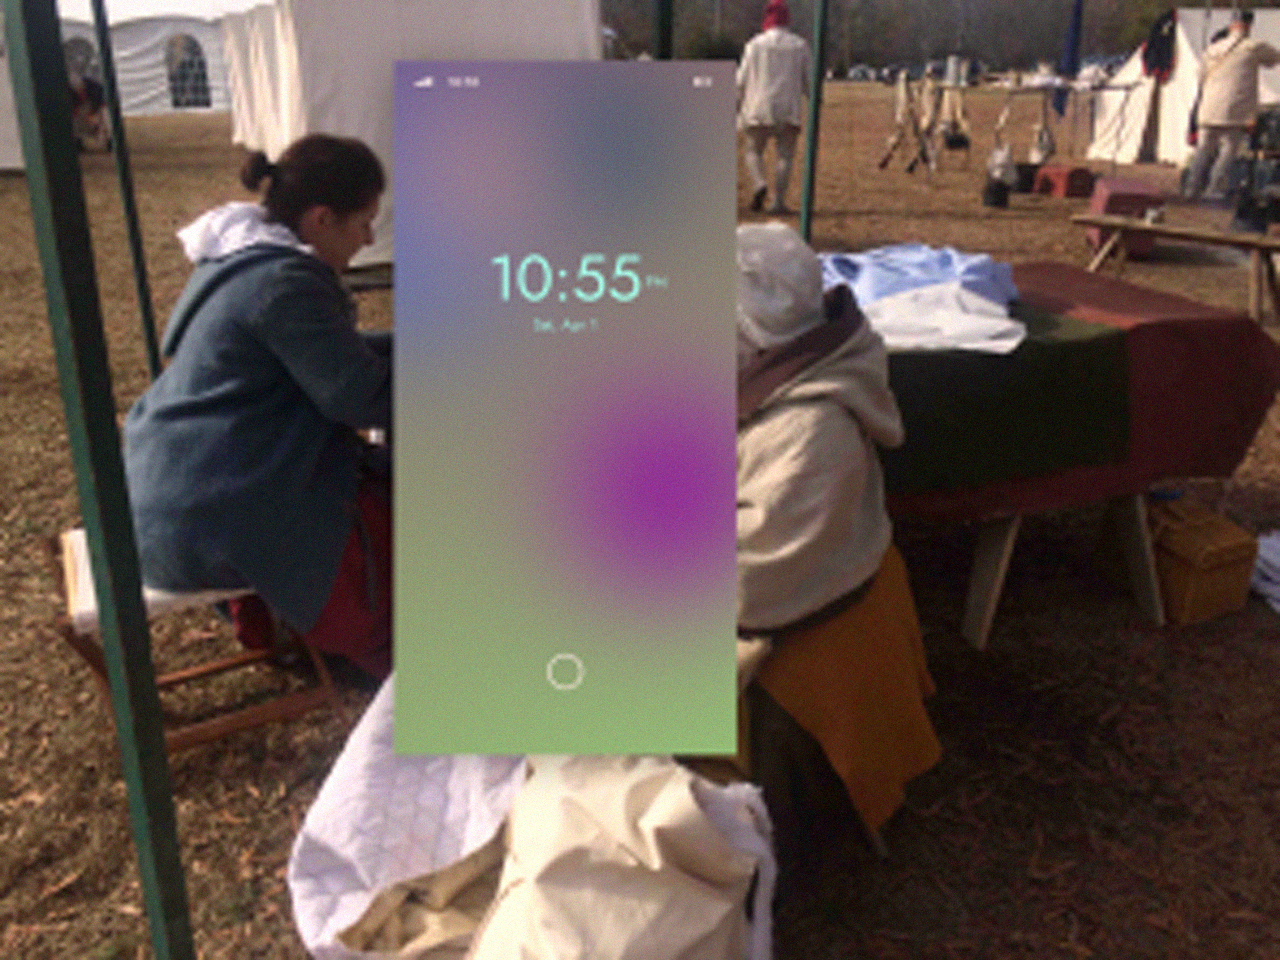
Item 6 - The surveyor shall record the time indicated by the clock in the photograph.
10:55
